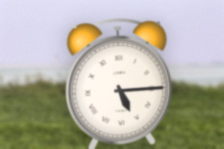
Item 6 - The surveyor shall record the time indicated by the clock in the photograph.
5:15
